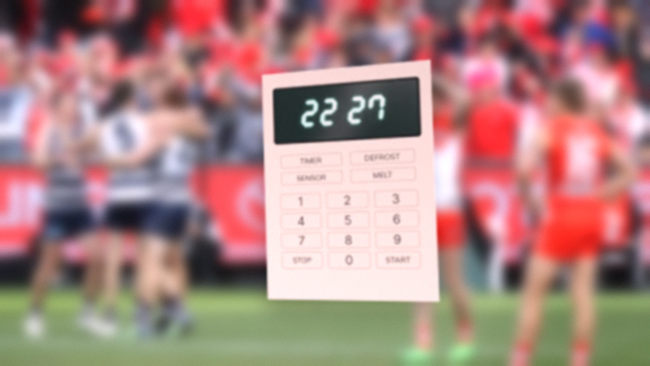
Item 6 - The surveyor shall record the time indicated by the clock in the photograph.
22:27
